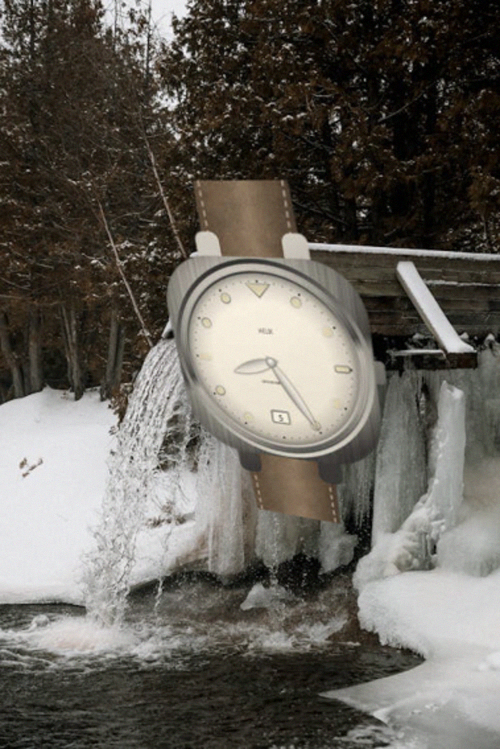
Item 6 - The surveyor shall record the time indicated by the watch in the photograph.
8:25
